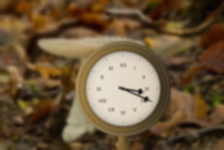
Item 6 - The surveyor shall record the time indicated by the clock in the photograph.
3:19
